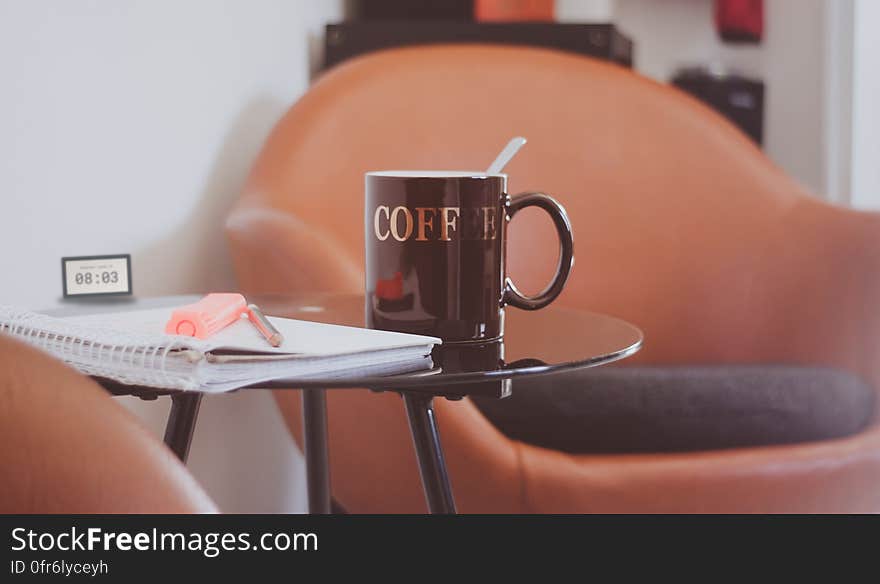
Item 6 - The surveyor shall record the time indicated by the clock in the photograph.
8:03
